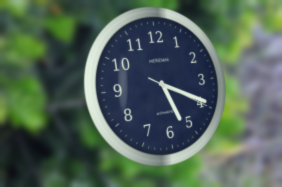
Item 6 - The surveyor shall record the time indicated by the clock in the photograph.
5:19:20
